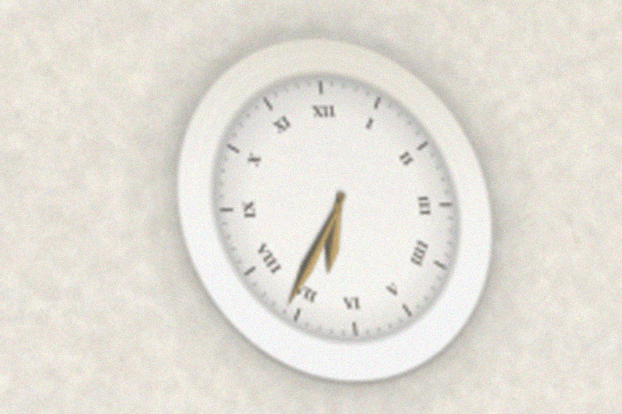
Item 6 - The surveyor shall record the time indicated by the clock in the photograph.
6:36
